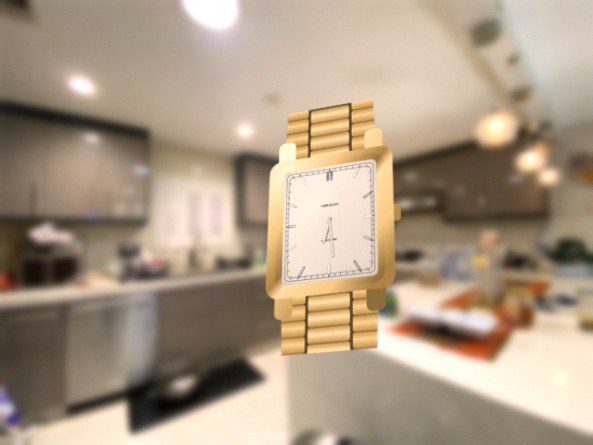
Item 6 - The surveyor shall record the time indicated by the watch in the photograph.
6:29
